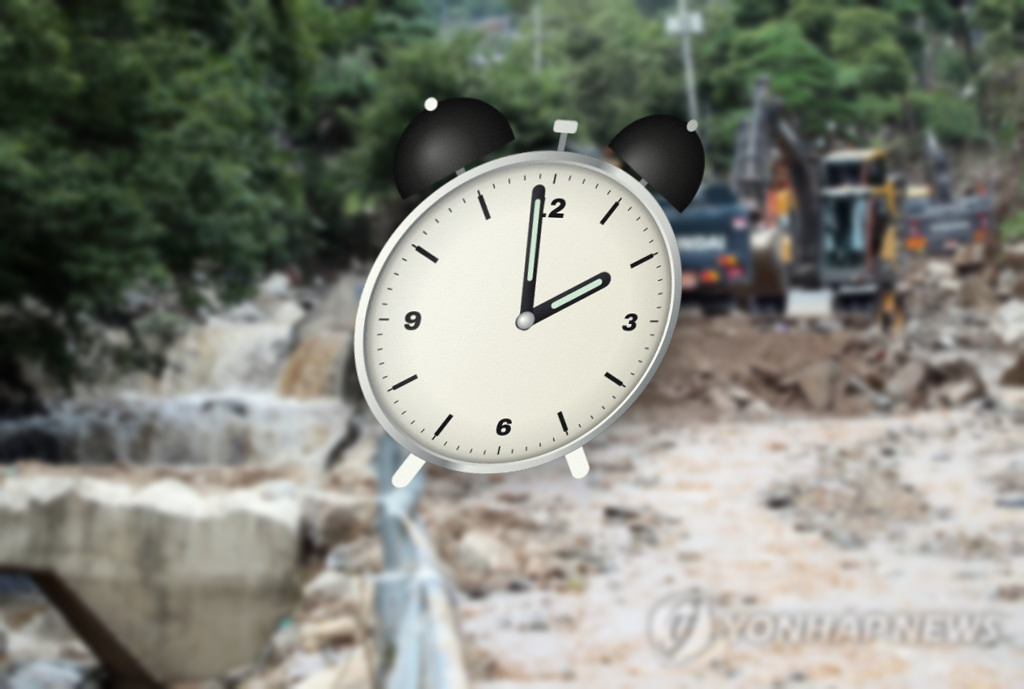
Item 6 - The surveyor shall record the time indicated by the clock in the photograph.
1:59
